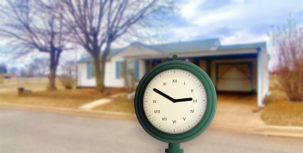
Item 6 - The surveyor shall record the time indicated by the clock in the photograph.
2:50
